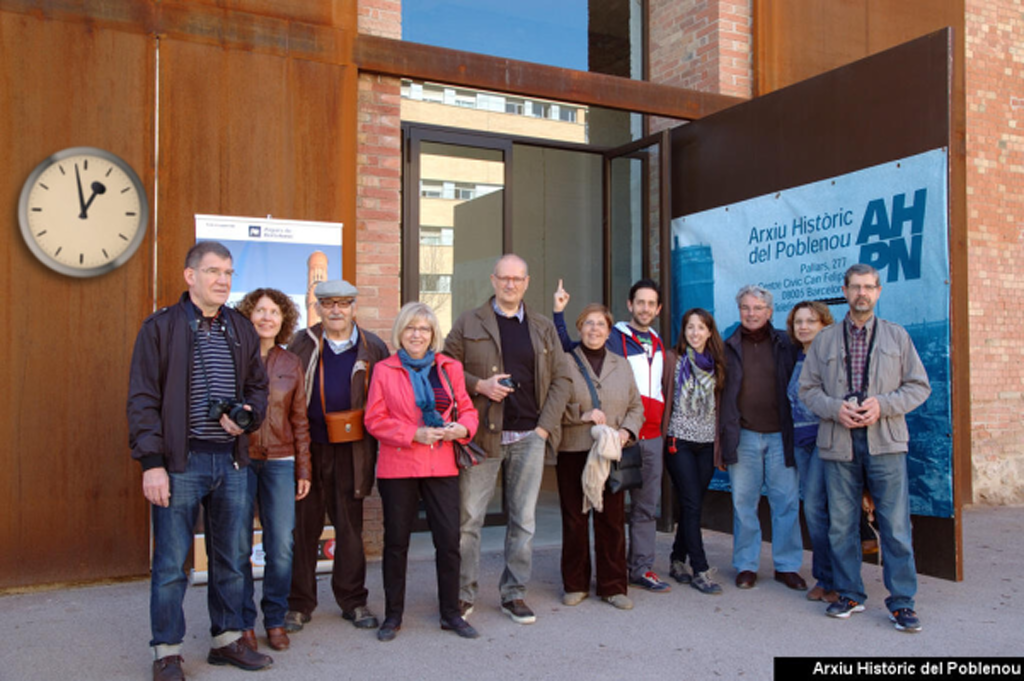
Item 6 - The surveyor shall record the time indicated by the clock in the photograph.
12:58
